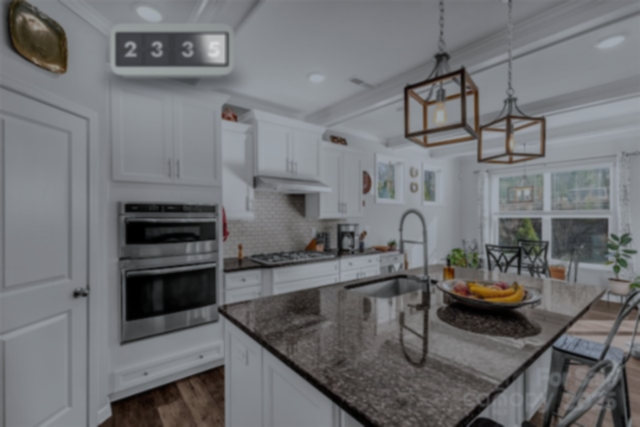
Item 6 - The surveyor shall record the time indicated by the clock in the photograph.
23:35
